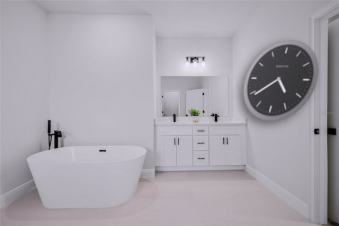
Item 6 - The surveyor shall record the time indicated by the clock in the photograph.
4:39
